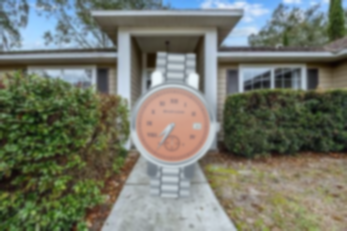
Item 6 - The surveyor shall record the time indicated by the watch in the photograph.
7:35
